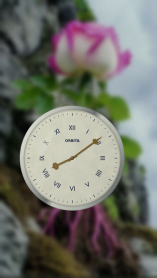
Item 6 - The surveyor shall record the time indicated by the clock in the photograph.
8:09
